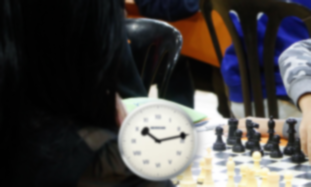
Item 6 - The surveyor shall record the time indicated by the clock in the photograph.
10:13
